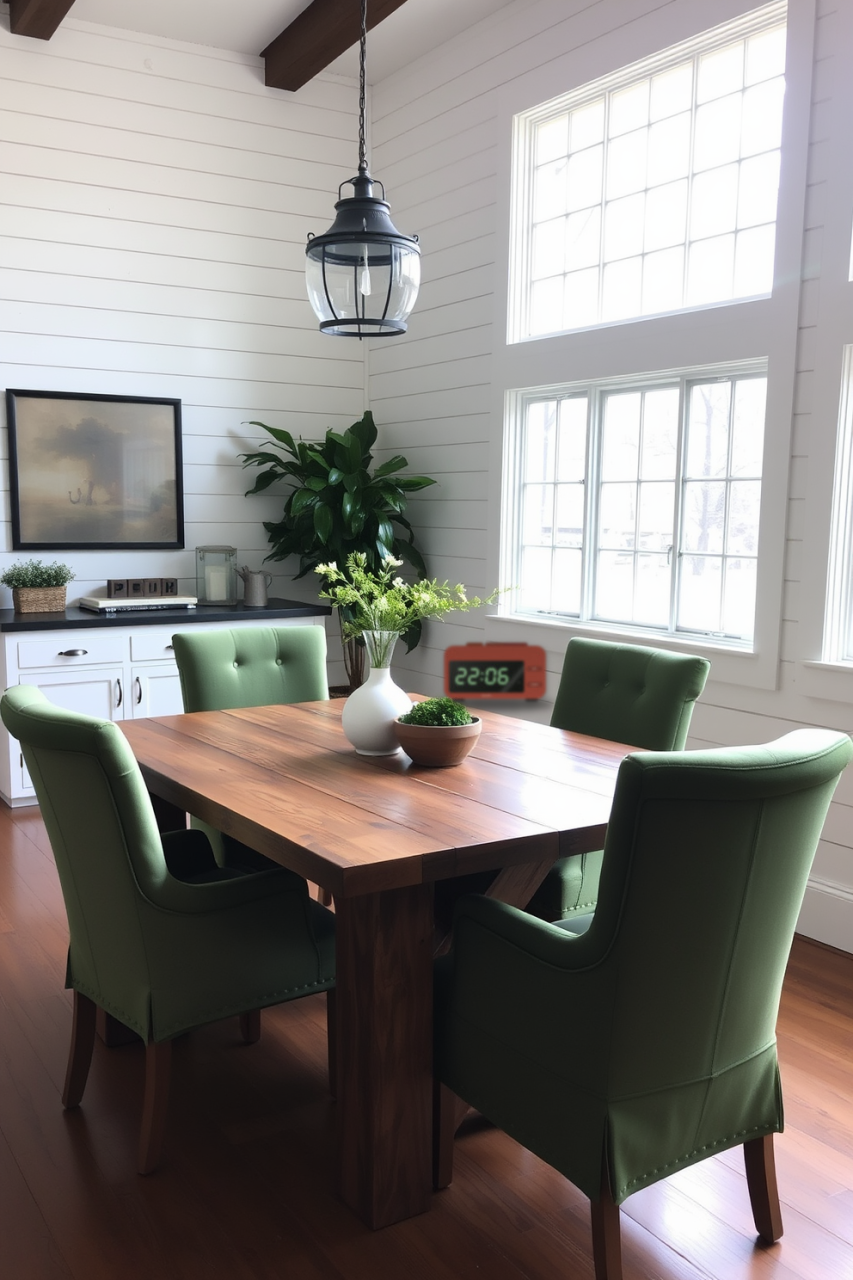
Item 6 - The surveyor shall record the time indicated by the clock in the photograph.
22:06
